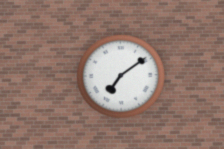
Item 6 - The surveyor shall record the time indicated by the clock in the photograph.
7:09
